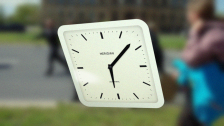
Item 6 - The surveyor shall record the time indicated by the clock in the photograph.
6:08
